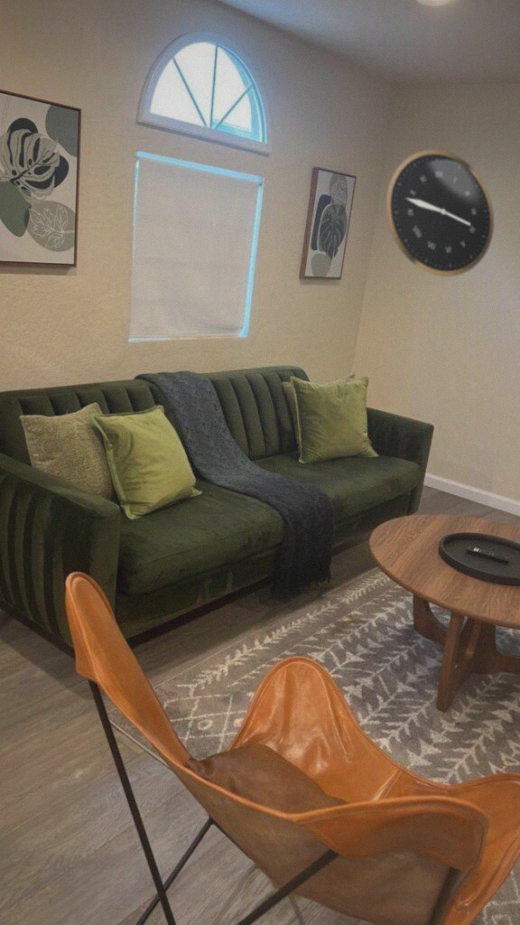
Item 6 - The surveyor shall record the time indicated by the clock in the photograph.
3:48
